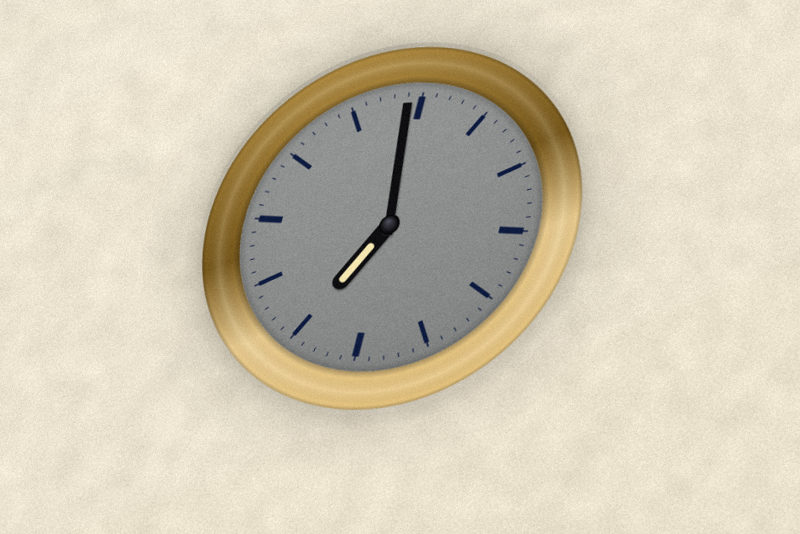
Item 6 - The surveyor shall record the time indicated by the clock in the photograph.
6:59
